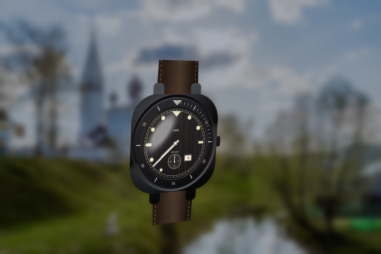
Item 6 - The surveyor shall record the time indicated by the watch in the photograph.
7:38
